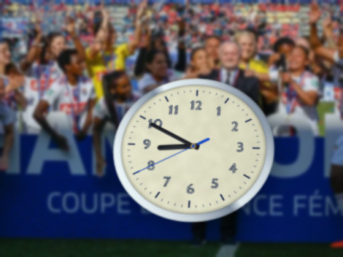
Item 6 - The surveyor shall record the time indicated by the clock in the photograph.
8:49:40
